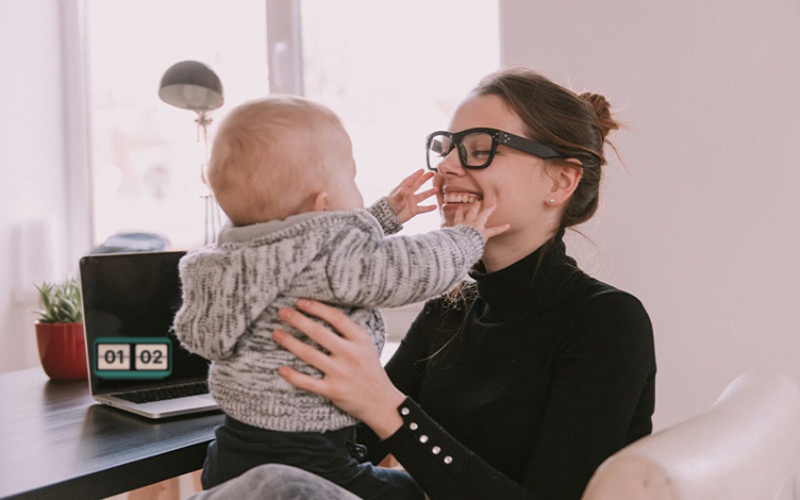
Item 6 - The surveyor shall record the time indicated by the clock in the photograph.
1:02
